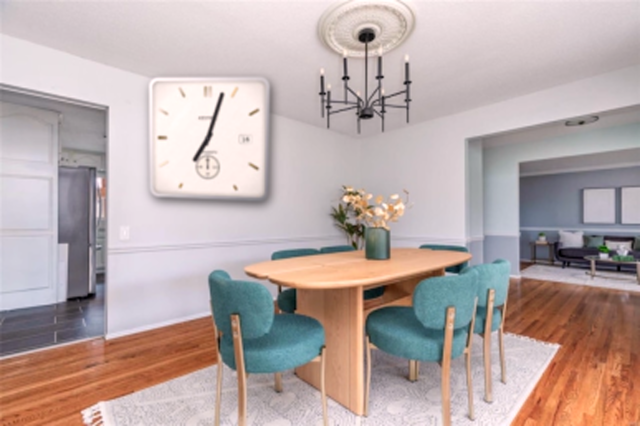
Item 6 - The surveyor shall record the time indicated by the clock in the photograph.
7:03
